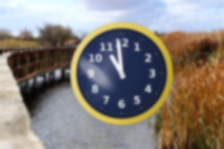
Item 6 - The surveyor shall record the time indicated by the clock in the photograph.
10:59
